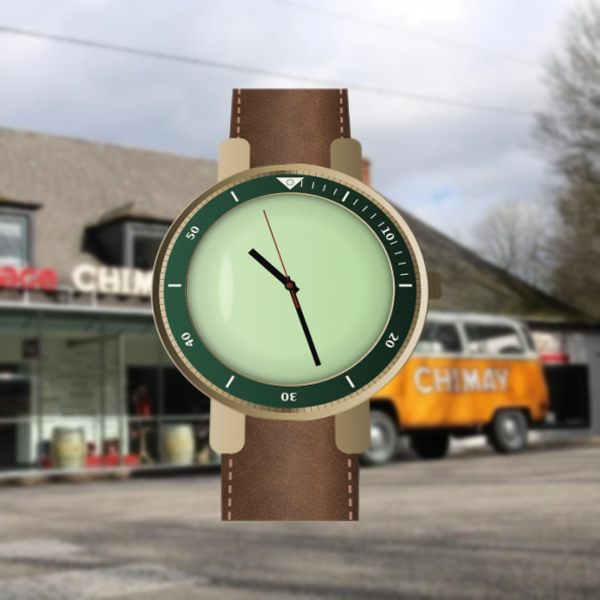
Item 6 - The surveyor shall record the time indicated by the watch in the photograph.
10:26:57
